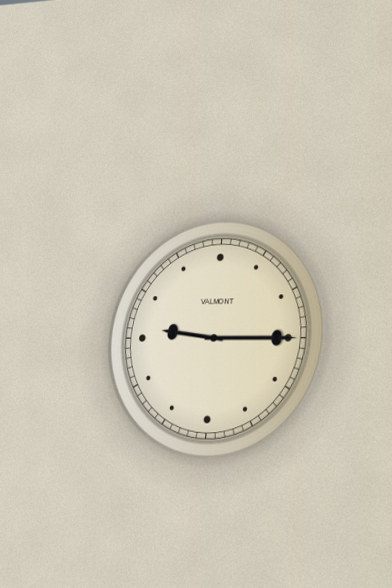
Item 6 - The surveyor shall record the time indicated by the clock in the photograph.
9:15
